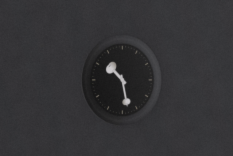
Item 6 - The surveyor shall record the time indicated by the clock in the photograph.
10:28
